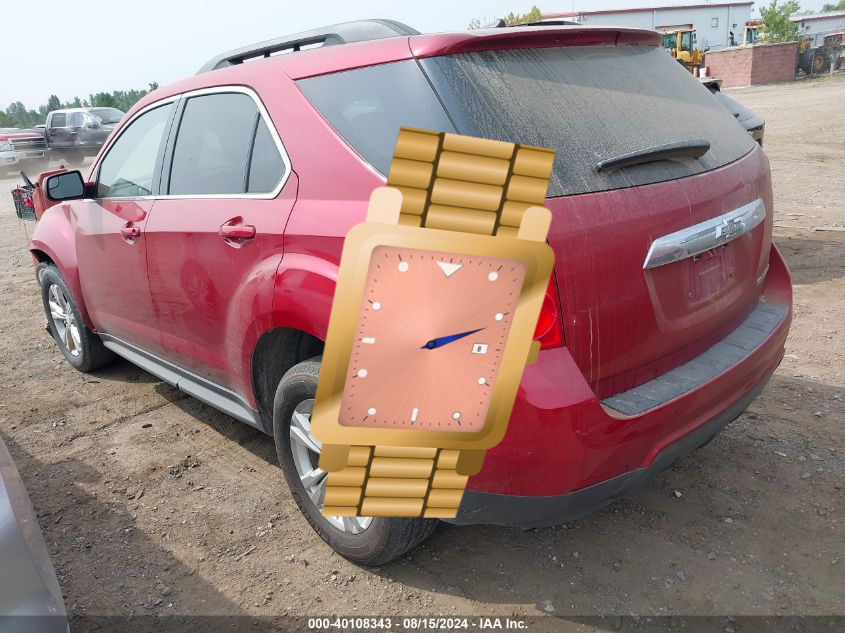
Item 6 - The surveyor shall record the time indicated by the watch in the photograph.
2:11
